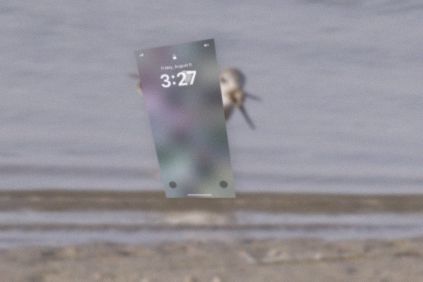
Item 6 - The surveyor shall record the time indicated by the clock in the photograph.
3:27
